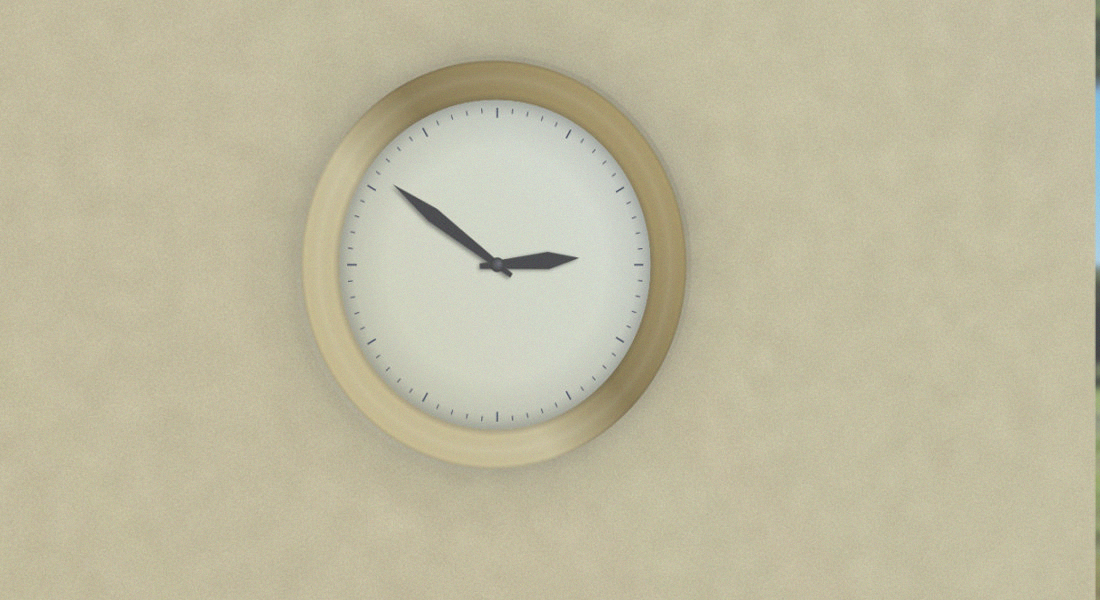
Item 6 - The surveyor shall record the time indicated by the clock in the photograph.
2:51
